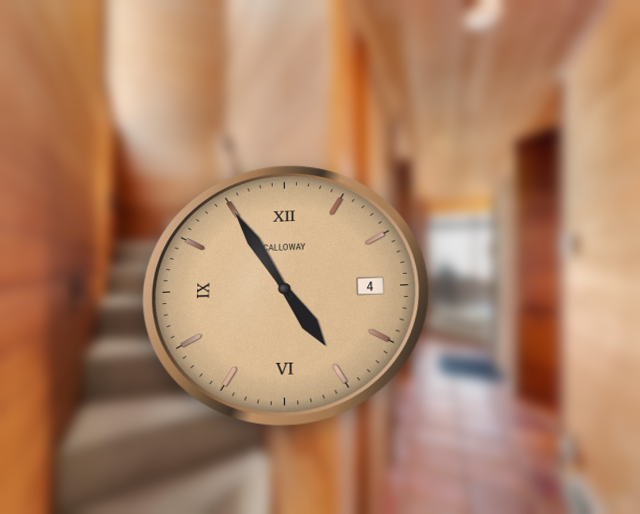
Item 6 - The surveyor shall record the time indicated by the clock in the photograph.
4:55
